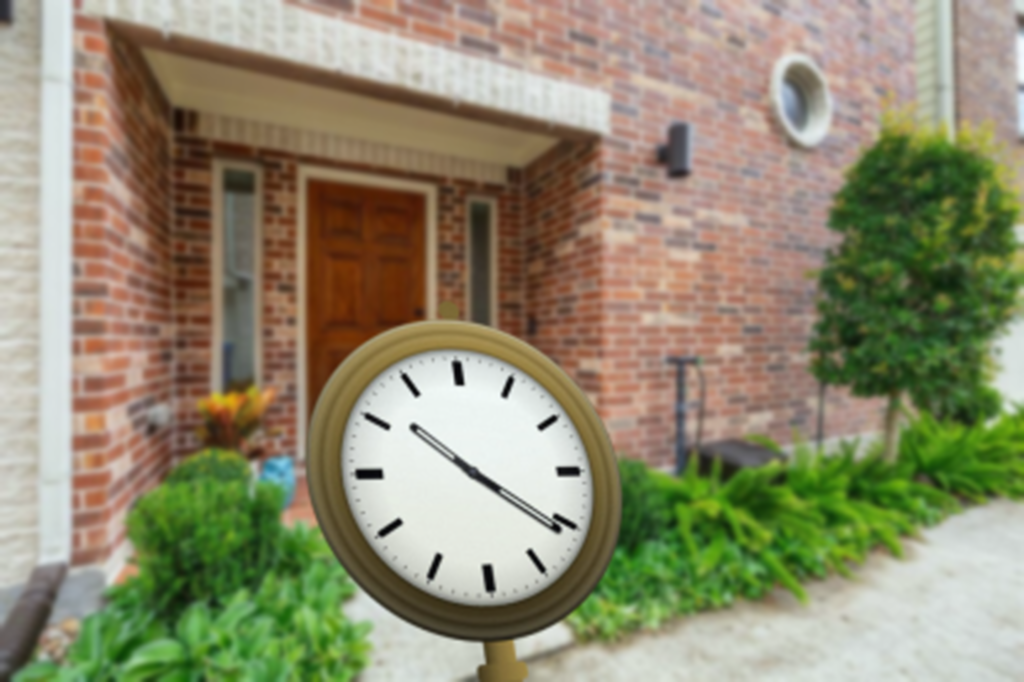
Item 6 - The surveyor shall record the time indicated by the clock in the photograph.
10:21
